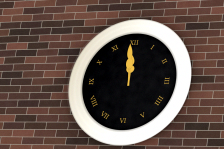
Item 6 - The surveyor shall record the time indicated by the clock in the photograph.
11:59
